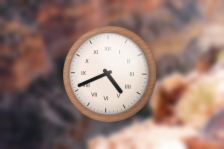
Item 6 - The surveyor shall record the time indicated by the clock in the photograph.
4:41
